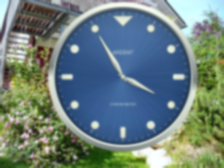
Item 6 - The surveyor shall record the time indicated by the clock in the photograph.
3:55
